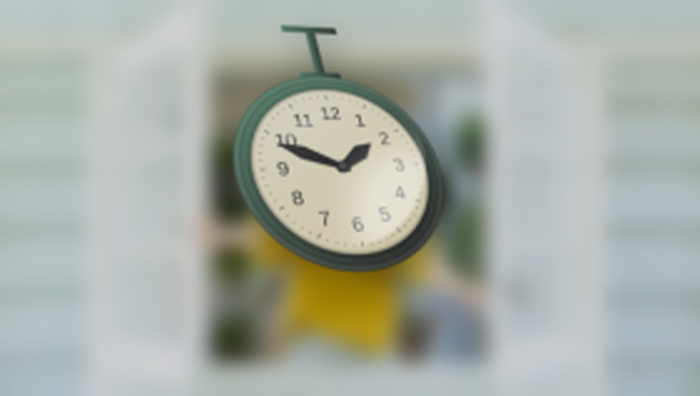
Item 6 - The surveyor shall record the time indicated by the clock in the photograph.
1:49
